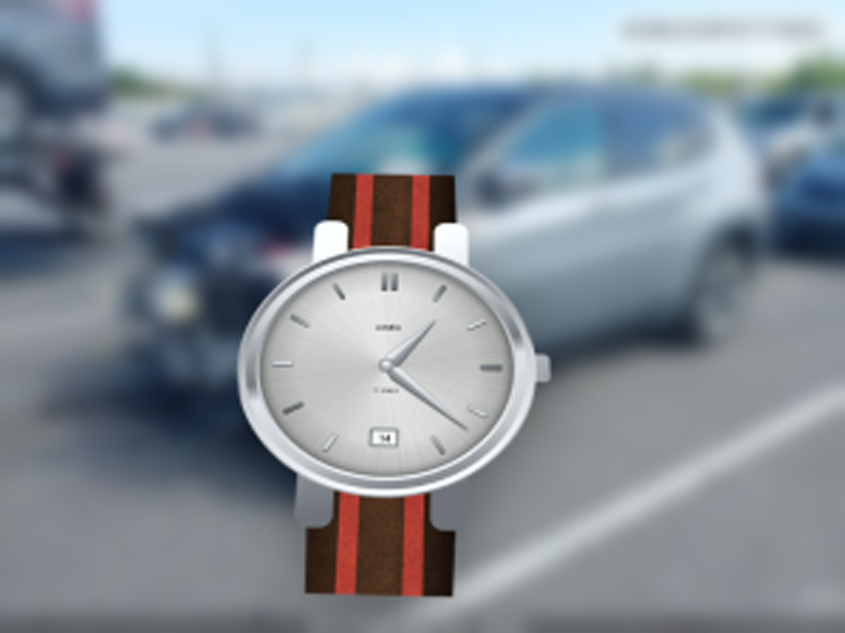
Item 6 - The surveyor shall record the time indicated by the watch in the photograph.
1:22
